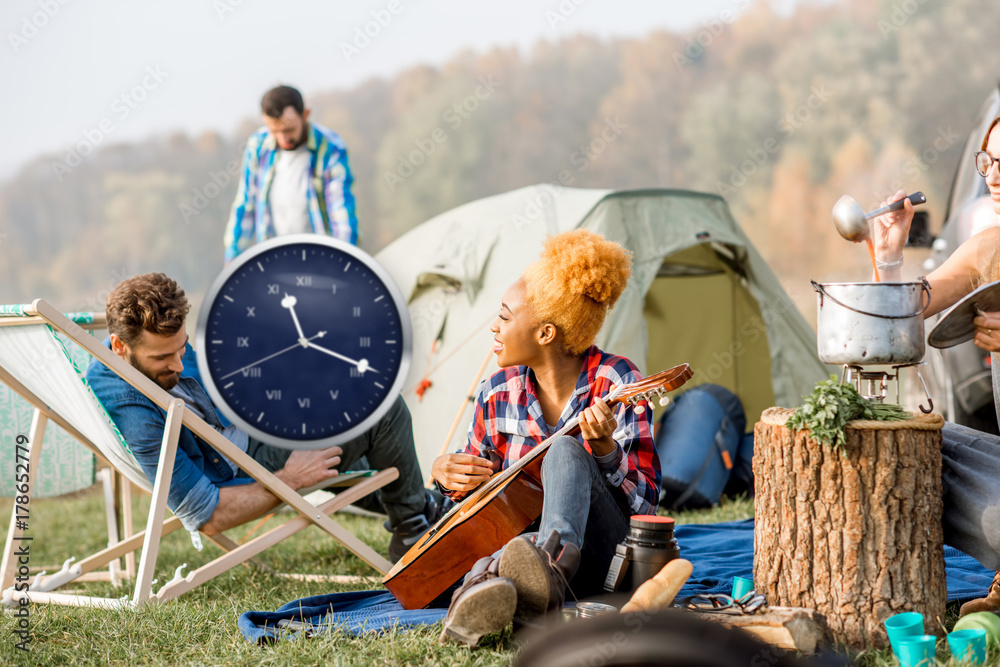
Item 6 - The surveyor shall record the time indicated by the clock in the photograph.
11:18:41
